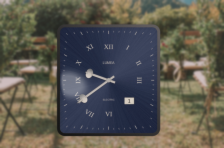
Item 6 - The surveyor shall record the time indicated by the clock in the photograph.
9:39
